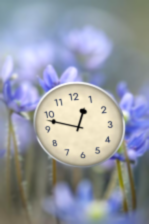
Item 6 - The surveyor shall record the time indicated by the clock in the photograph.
12:48
